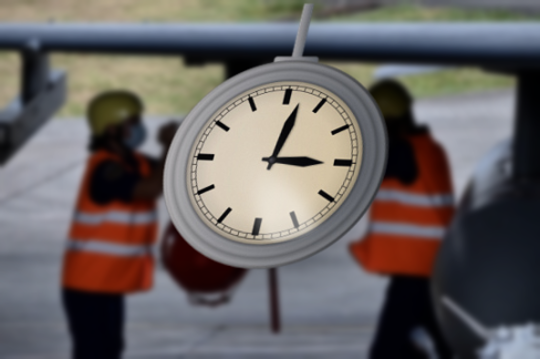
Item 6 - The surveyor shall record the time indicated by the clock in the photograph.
3:02
